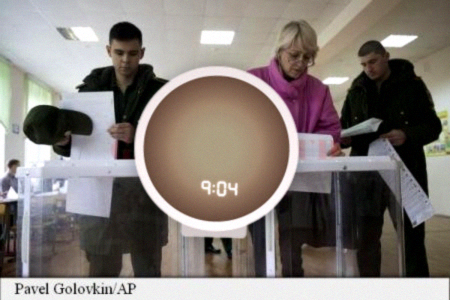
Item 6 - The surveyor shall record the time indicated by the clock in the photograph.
9:04
